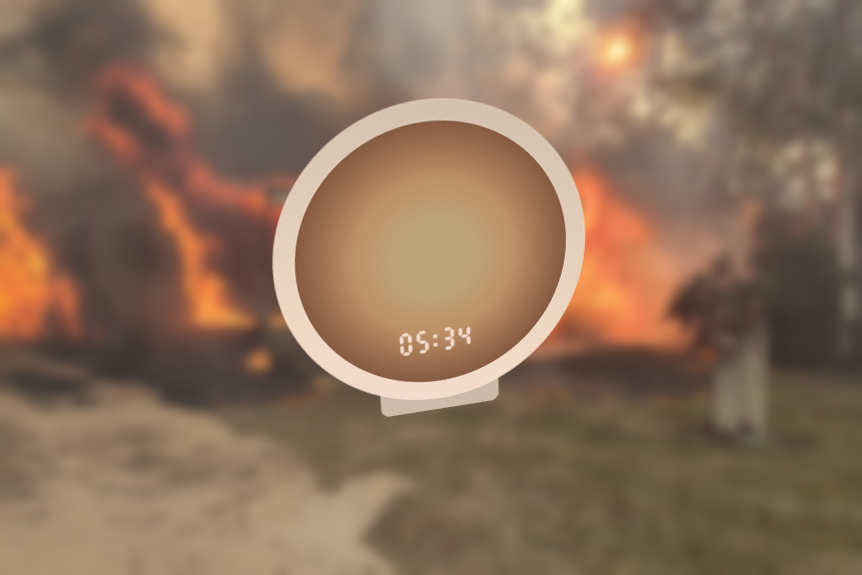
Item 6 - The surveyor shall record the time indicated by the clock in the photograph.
5:34
